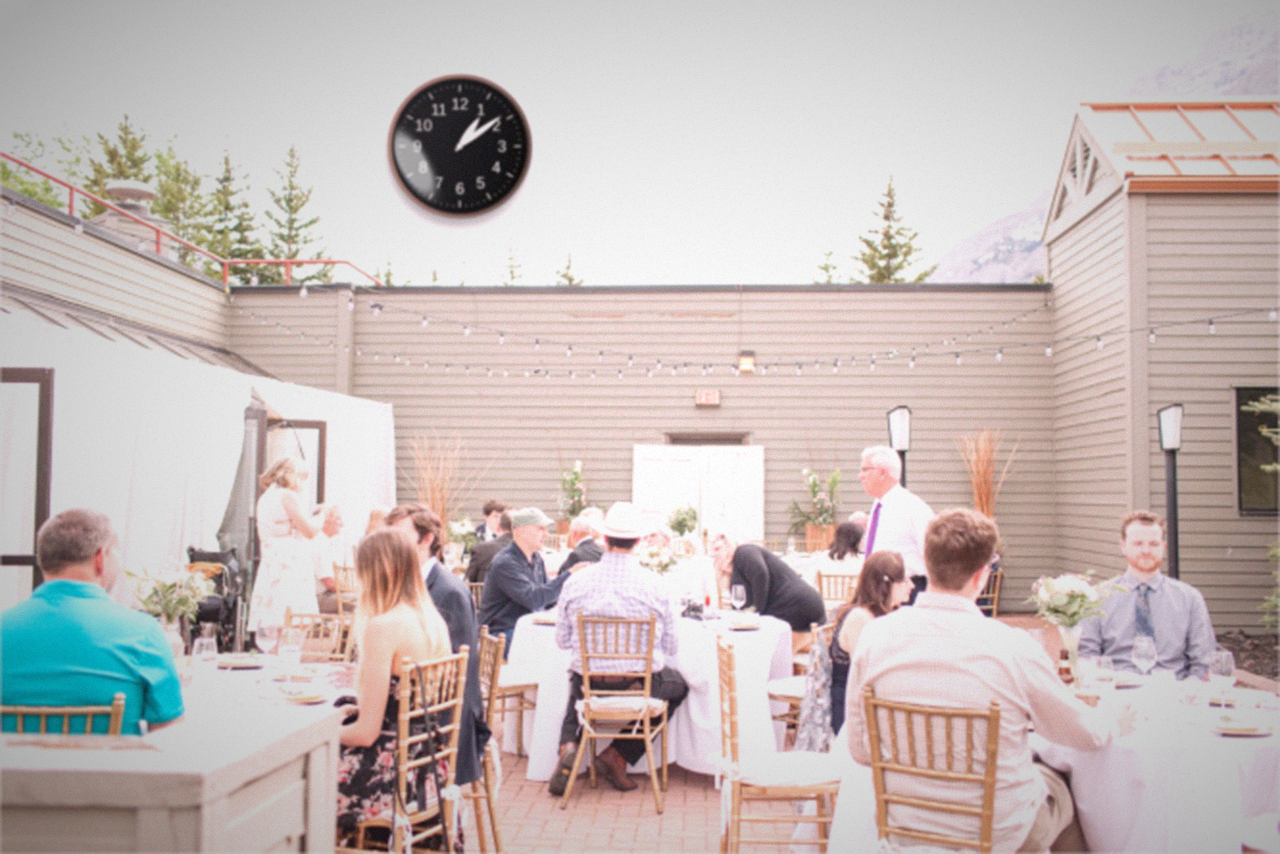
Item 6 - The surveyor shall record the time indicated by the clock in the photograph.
1:09
